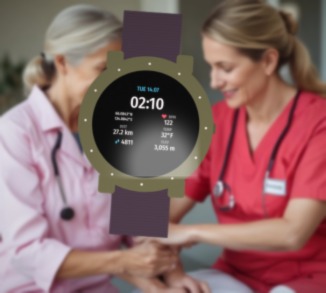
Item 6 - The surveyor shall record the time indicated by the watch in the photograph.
2:10
